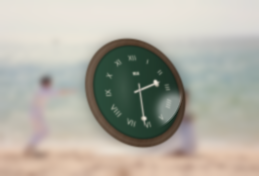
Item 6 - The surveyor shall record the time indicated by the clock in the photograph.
2:31
